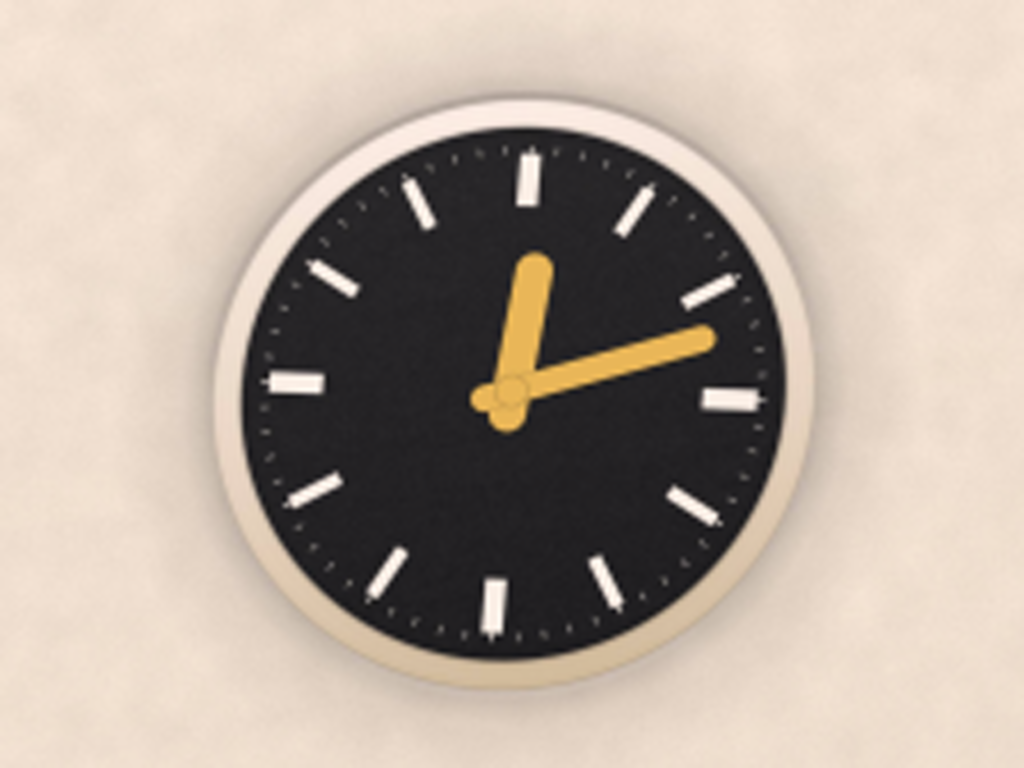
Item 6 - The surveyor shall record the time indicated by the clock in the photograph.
12:12
